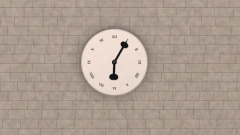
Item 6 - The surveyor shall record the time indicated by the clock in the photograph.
6:05
